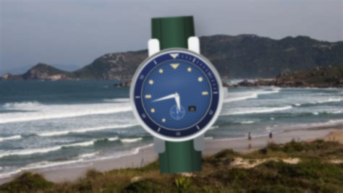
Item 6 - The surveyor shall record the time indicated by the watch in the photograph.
5:43
